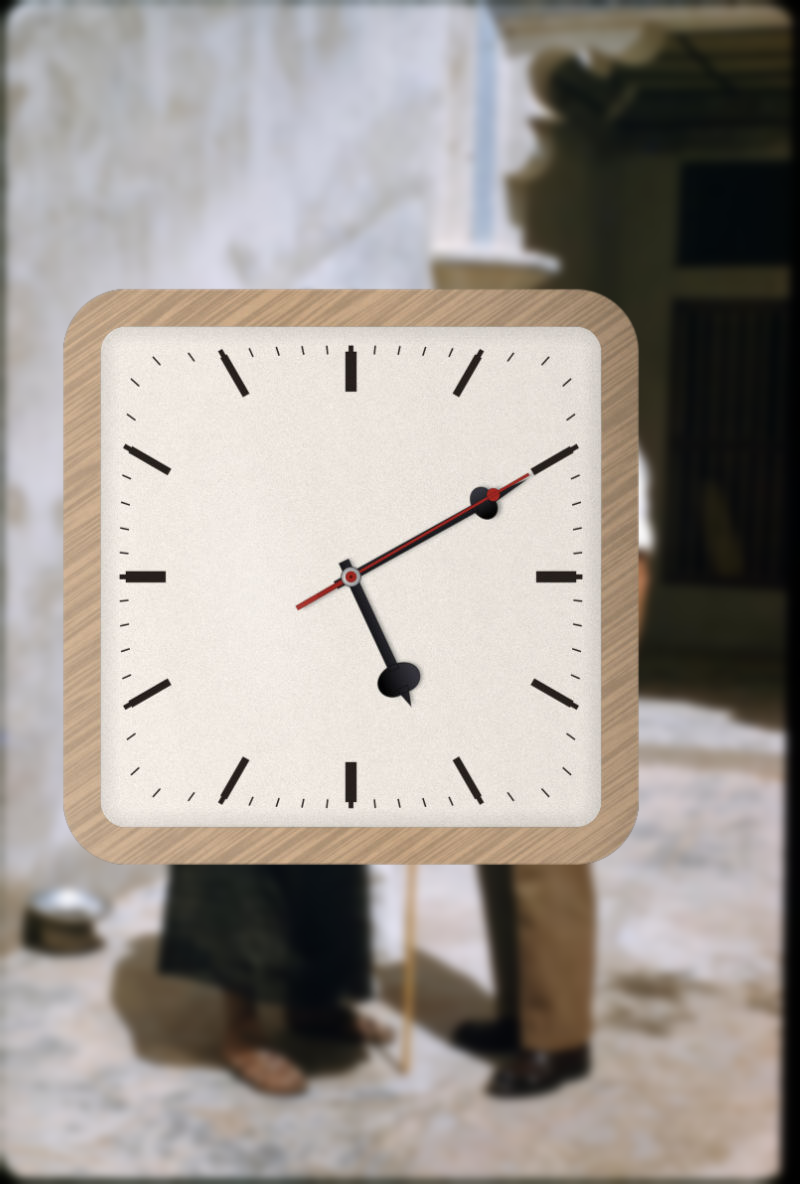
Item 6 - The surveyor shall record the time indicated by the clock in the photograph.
5:10:10
